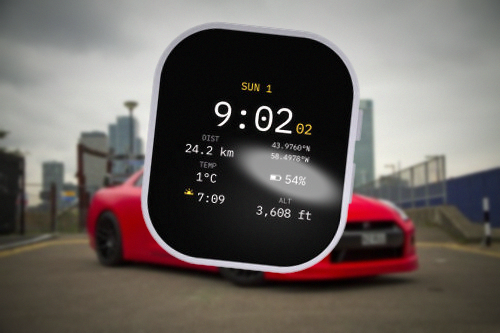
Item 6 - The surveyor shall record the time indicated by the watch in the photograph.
9:02:02
